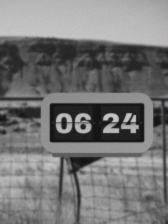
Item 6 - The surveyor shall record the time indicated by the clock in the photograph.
6:24
